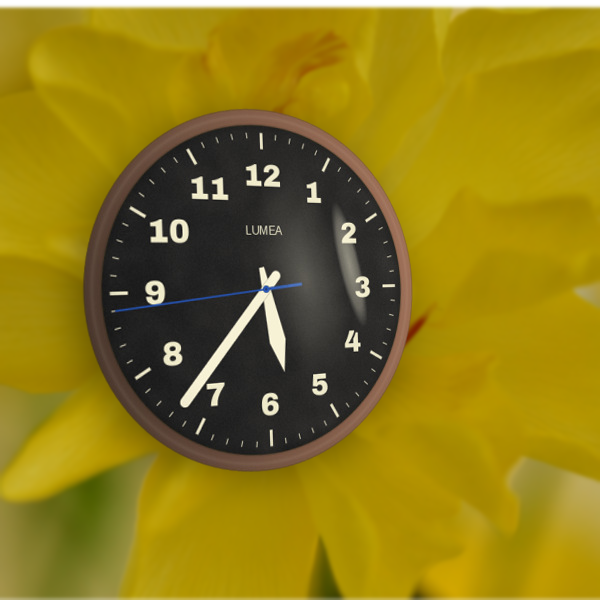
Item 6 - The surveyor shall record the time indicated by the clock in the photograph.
5:36:44
